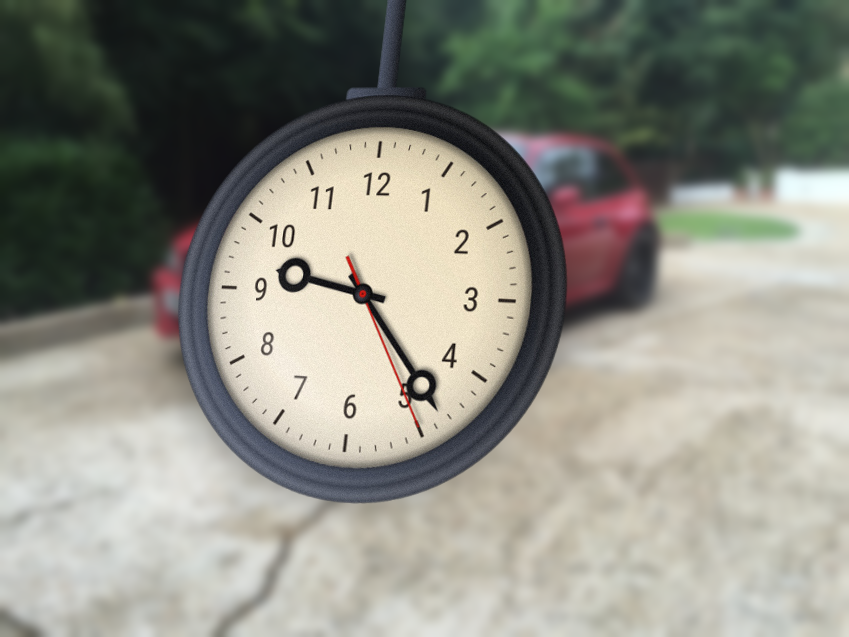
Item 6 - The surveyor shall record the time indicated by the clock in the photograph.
9:23:25
